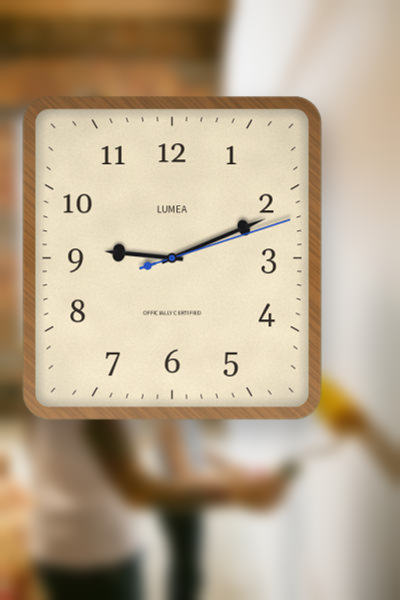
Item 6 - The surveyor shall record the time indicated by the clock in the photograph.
9:11:12
